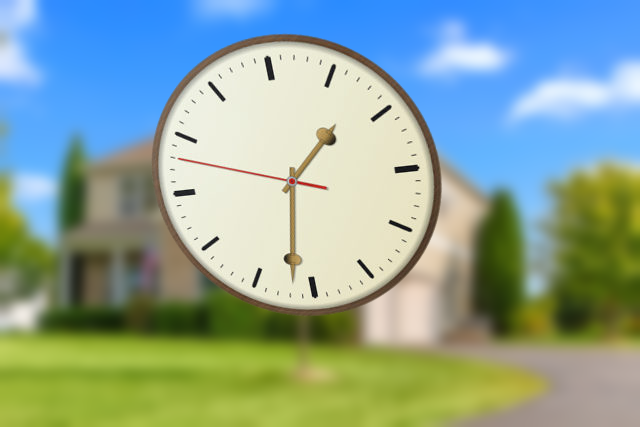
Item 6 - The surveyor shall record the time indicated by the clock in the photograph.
1:31:48
